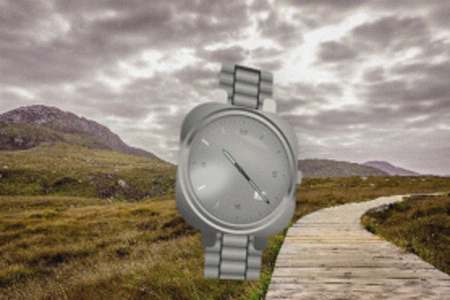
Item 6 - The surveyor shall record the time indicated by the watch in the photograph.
10:22
